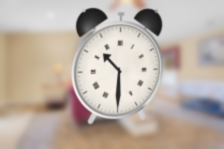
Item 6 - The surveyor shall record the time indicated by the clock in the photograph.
10:30
